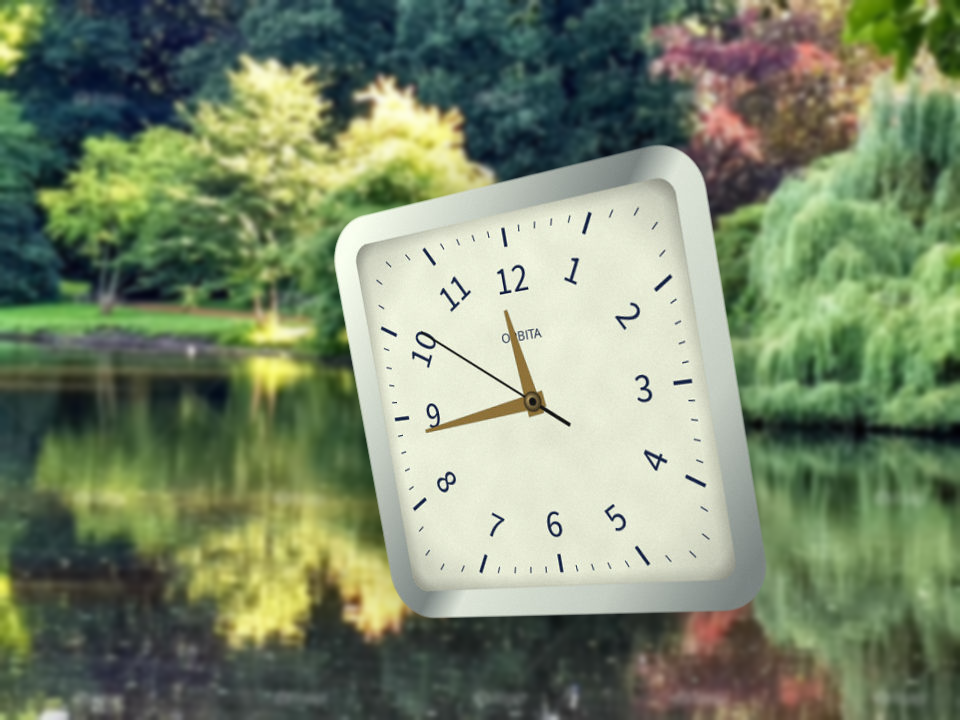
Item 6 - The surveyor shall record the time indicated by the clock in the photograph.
11:43:51
